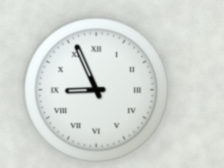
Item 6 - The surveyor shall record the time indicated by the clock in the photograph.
8:56
